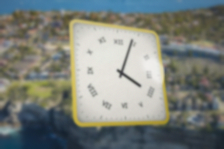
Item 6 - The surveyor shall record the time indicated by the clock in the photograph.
4:04
